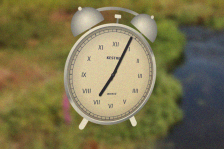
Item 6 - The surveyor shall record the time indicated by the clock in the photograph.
7:04
